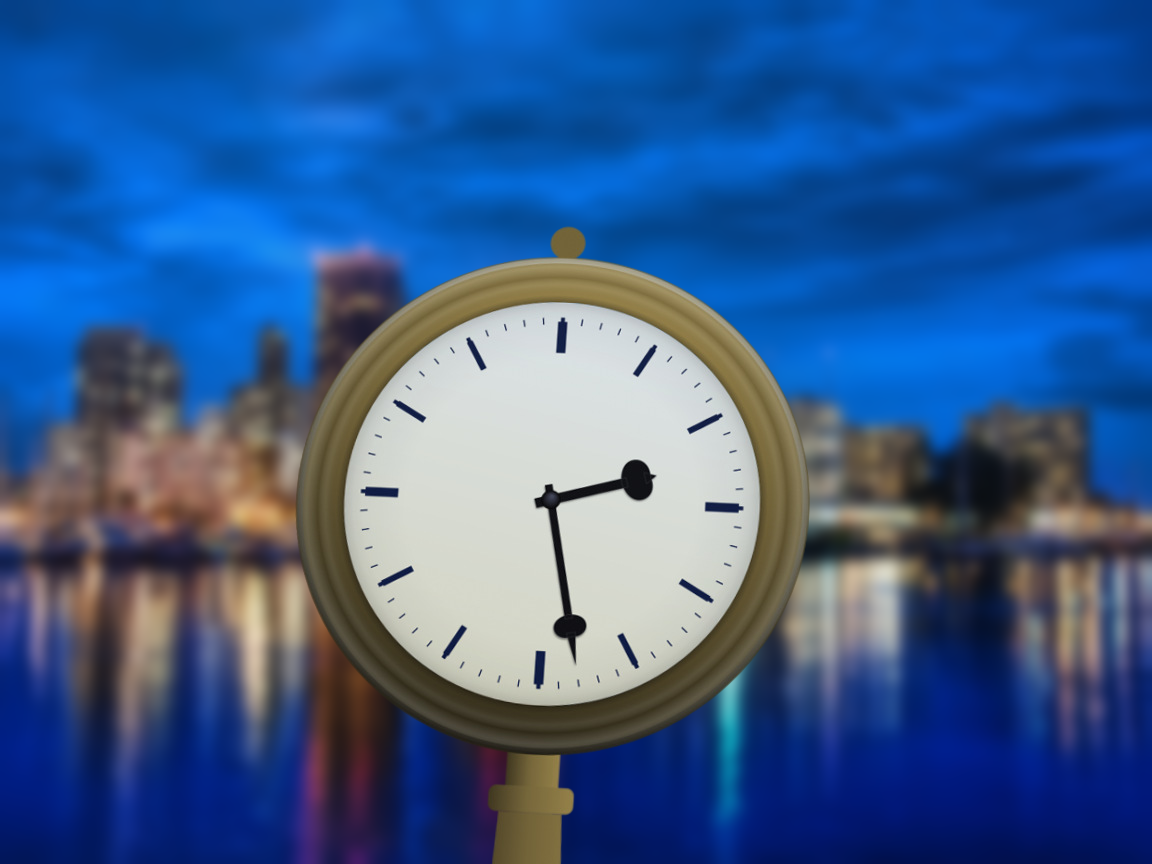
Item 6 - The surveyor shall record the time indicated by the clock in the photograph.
2:28
